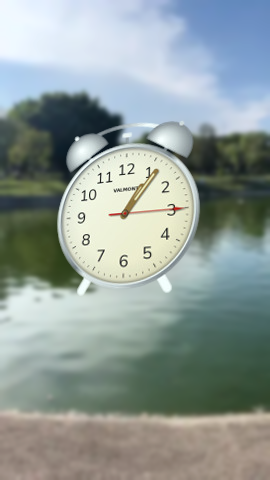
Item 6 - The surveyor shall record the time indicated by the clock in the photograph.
1:06:15
